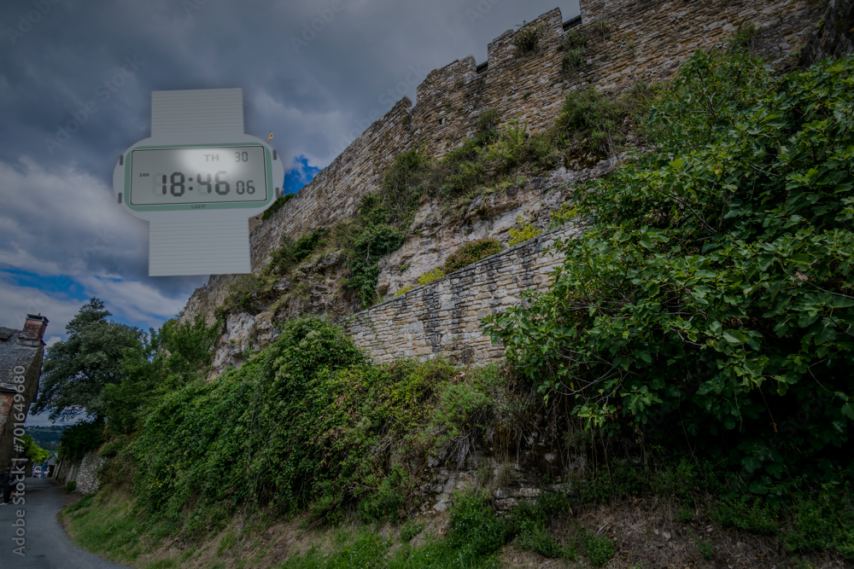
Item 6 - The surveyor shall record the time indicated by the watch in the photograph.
18:46:06
